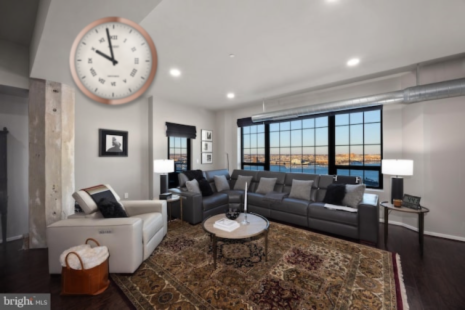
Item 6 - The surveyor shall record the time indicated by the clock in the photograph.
9:58
